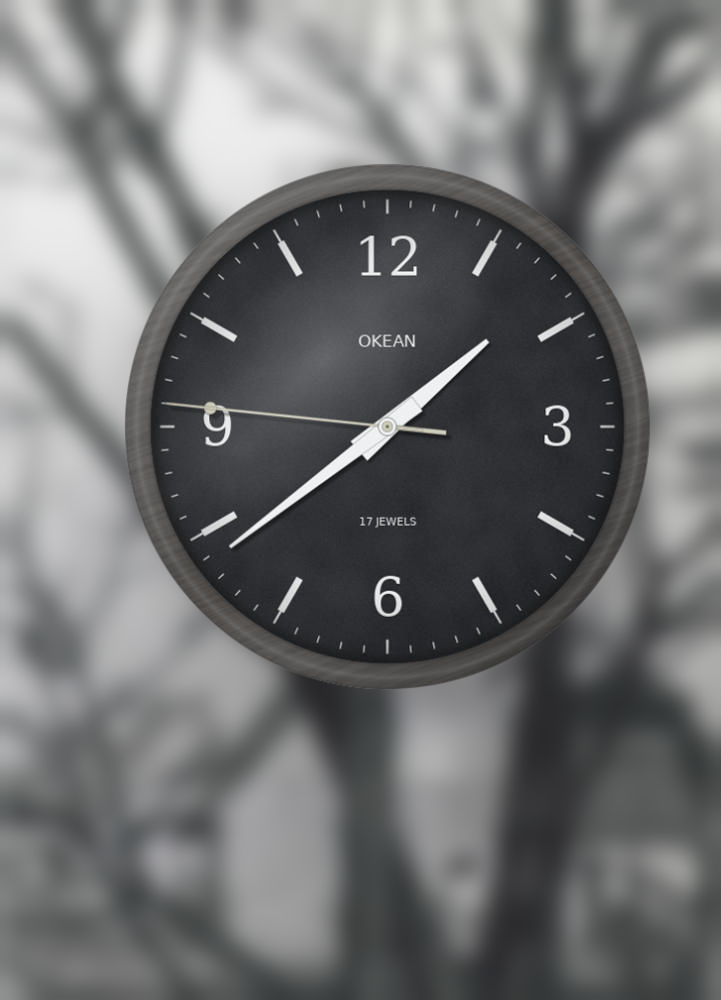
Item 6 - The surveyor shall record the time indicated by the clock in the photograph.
1:38:46
